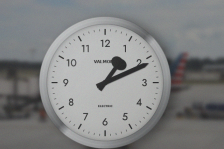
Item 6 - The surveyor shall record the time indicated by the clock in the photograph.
1:11
